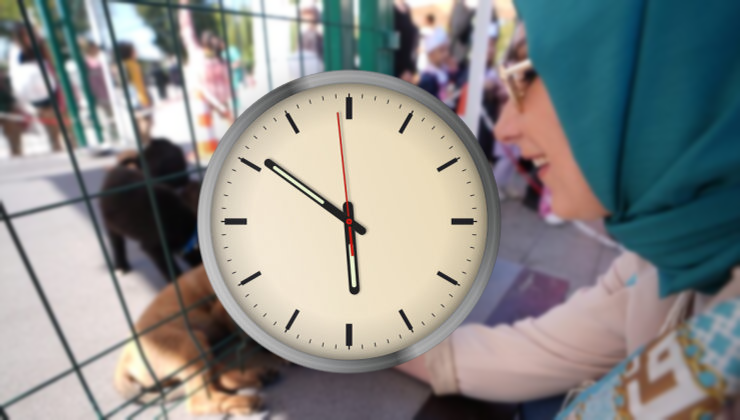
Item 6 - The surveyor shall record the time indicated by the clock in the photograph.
5:50:59
